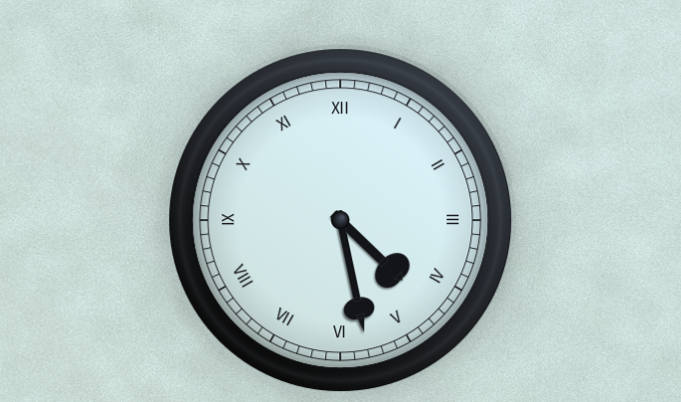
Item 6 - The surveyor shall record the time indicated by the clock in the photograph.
4:28
